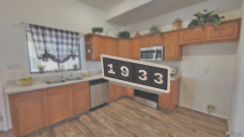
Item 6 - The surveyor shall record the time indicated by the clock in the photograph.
19:33
